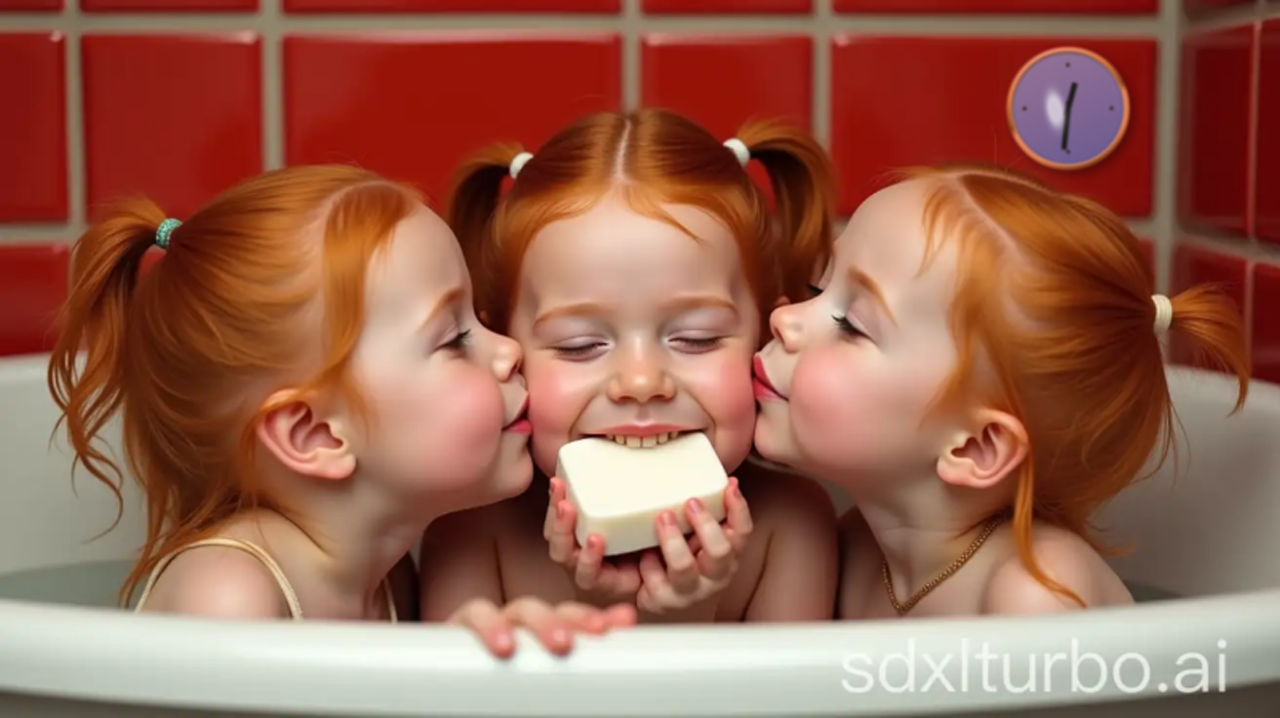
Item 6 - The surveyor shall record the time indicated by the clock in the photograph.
12:31
